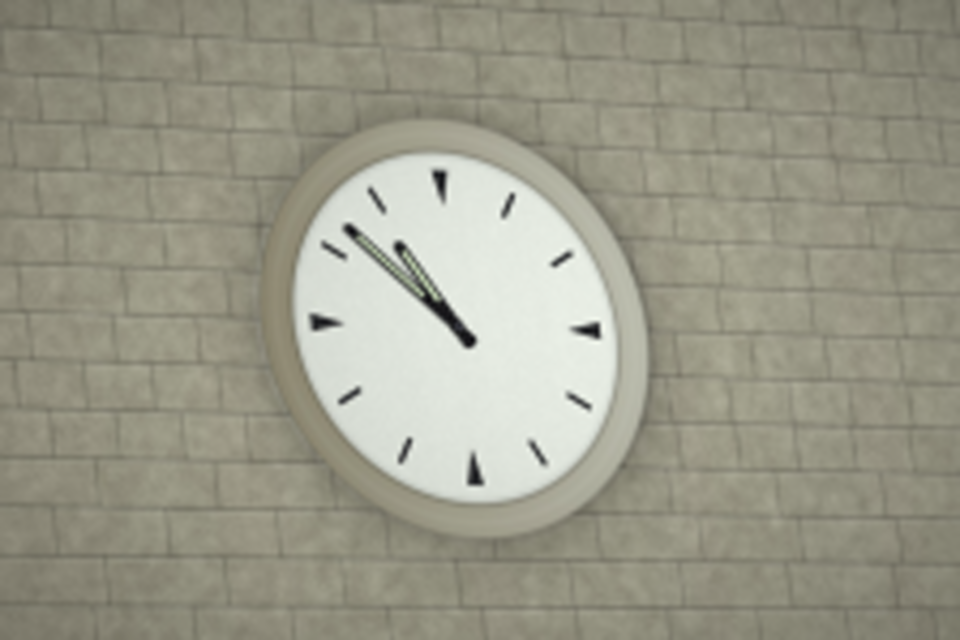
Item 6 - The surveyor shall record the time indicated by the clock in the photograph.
10:52
